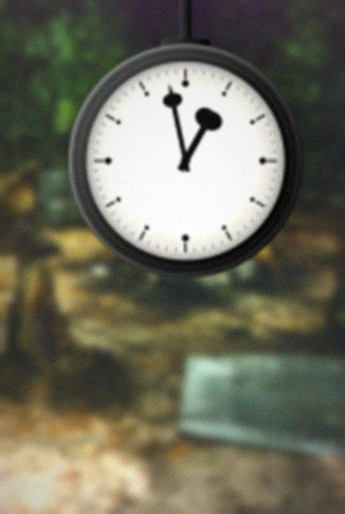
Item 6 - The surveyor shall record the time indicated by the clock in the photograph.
12:58
